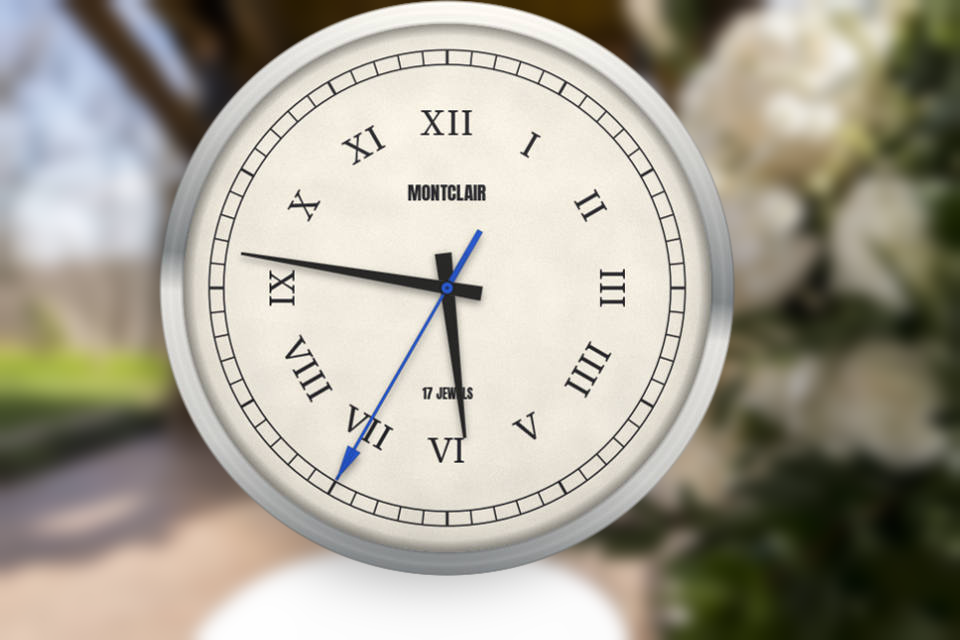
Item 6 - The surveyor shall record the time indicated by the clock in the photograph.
5:46:35
